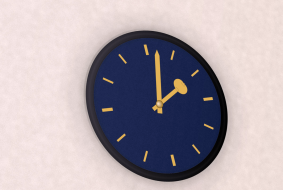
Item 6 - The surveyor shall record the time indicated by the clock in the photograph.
2:02
